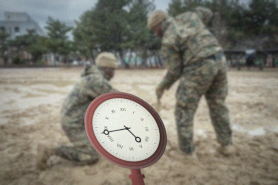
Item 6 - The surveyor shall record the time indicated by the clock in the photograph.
4:43
